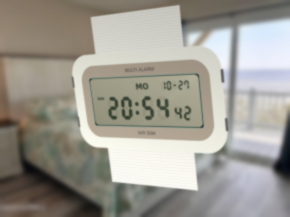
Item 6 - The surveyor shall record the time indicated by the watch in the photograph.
20:54:42
